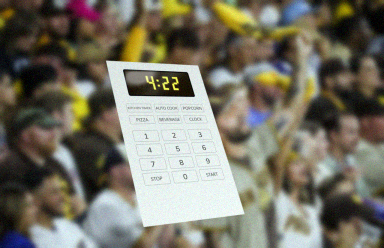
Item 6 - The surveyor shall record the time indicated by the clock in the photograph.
4:22
